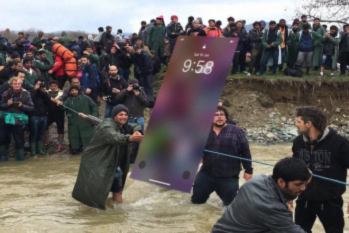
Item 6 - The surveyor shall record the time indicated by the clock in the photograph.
9:58
